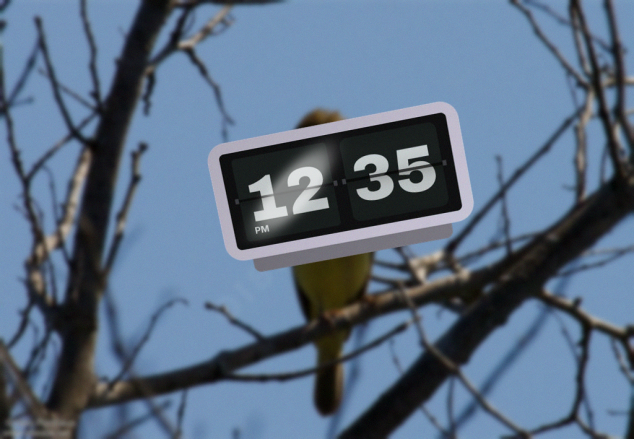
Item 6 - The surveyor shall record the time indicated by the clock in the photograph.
12:35
